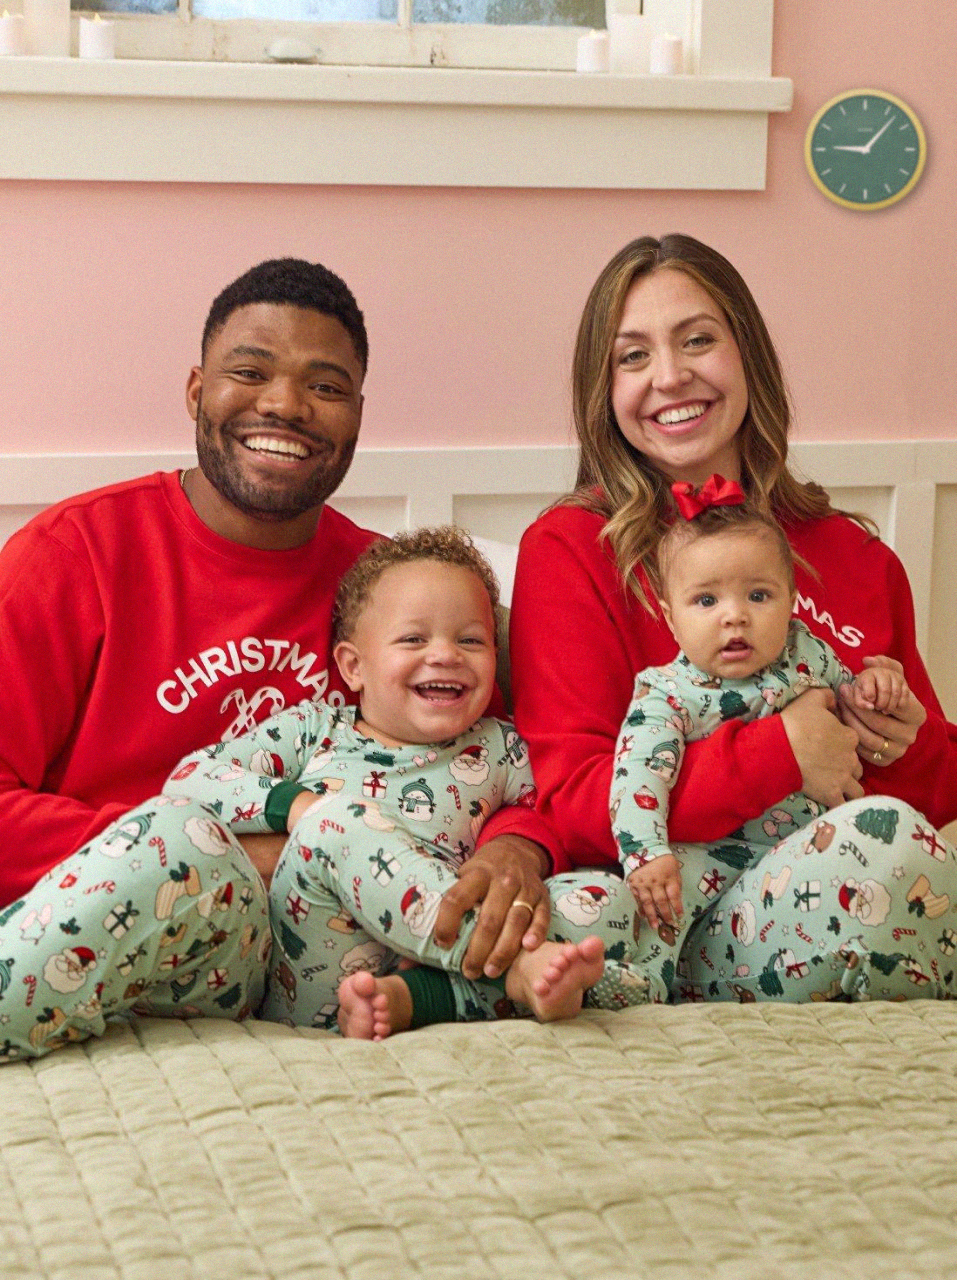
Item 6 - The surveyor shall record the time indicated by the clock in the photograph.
9:07
